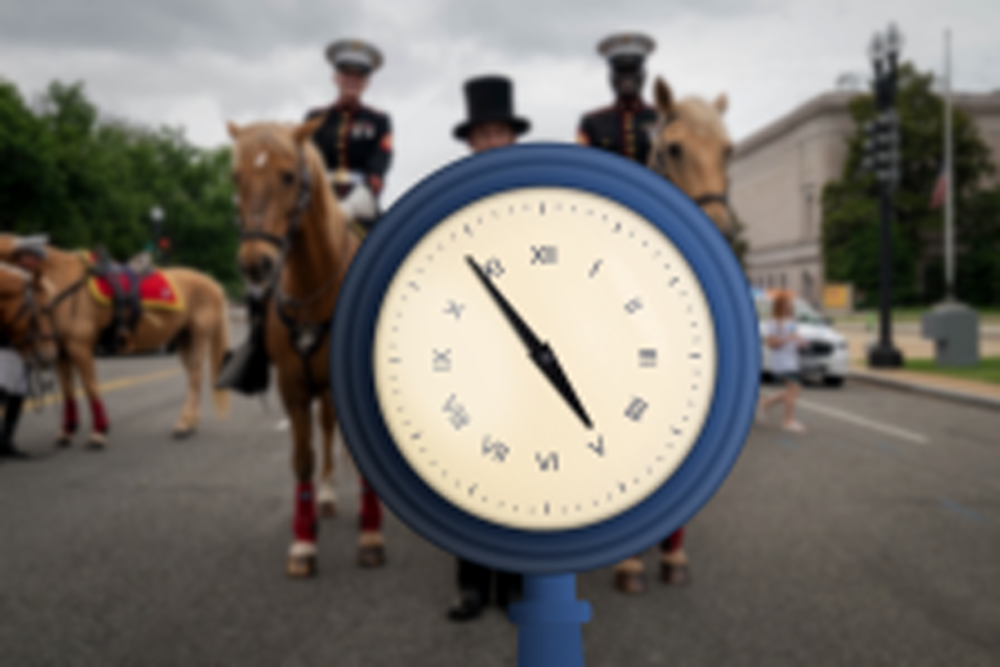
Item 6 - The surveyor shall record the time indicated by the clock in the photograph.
4:54
